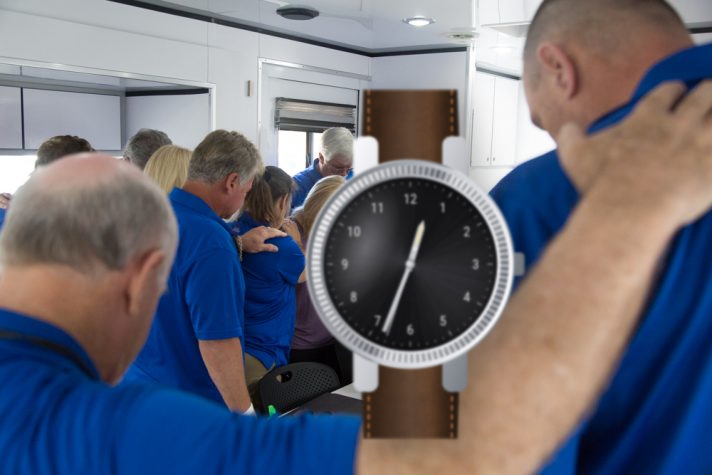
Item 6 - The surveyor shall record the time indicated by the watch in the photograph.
12:33:33
